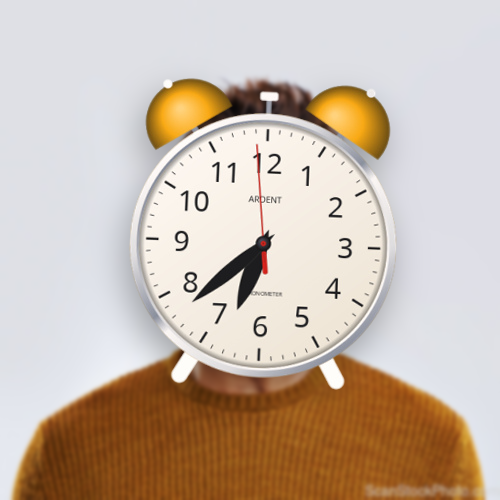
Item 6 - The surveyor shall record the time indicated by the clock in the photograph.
6:37:59
